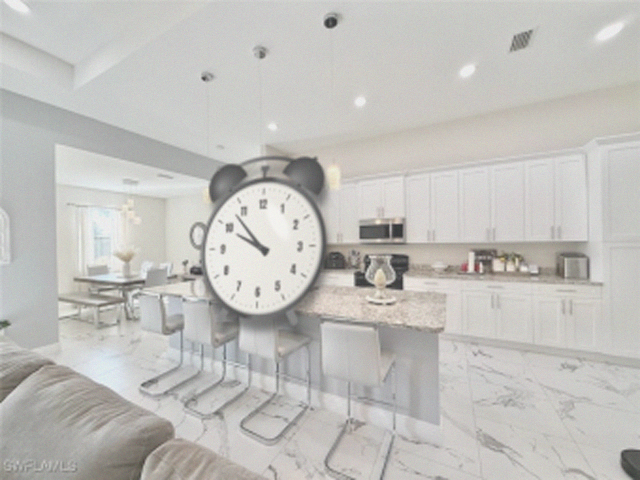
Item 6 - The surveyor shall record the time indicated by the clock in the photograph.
9:53
